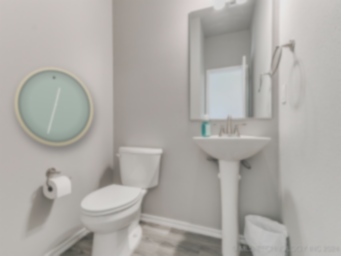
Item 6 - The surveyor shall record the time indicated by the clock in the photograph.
12:33
